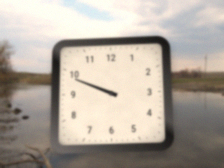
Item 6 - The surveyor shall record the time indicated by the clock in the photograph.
9:49
